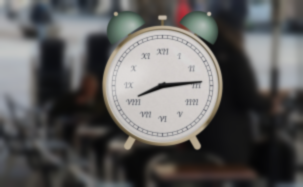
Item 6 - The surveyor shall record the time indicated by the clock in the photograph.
8:14
